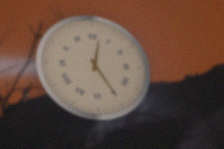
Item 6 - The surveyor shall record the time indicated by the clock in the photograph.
12:25
